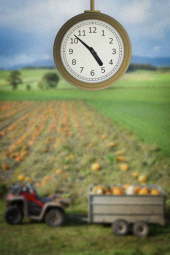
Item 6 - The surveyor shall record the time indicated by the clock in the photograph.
4:52
